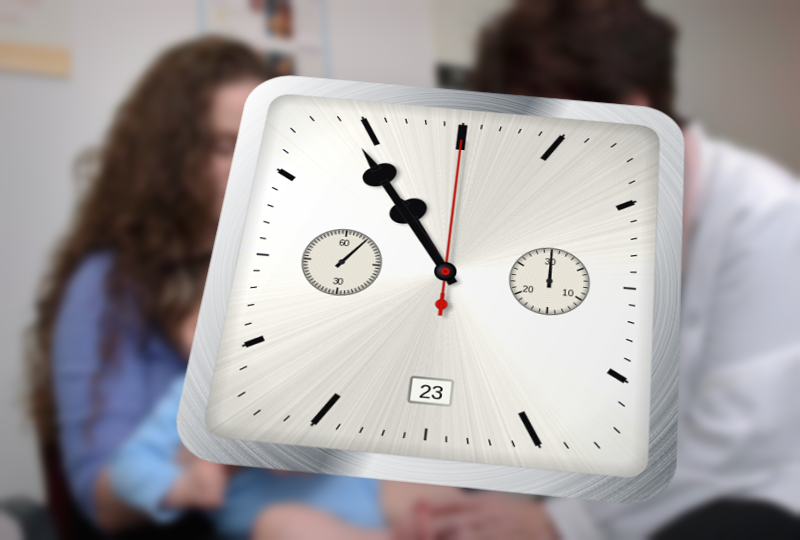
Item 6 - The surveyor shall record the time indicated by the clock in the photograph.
10:54:06
